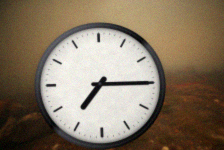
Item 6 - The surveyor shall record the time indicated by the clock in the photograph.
7:15
